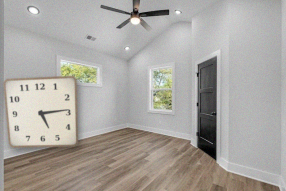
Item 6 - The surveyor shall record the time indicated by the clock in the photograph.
5:14
